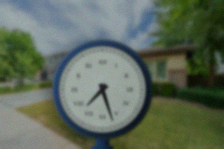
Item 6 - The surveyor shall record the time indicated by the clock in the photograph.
7:27
